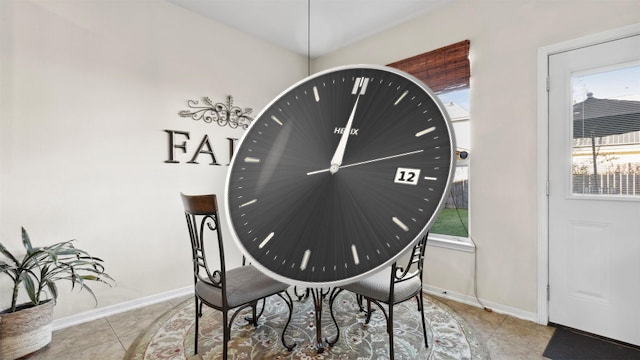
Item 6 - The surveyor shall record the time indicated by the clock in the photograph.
12:00:12
